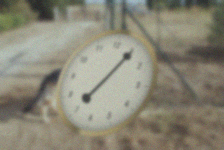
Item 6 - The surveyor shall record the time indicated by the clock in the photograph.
7:05
